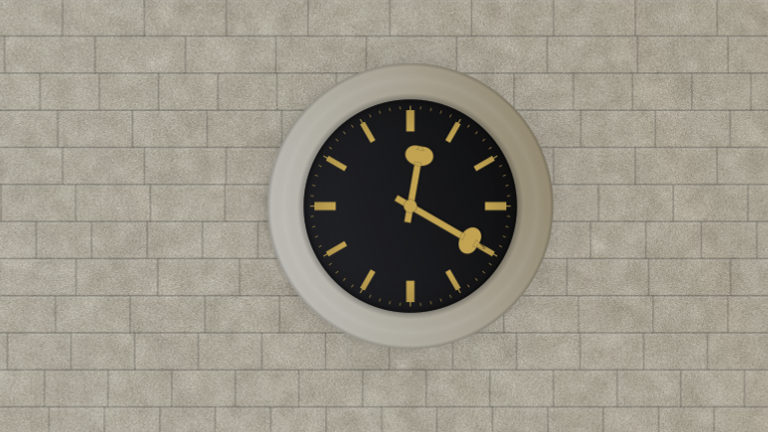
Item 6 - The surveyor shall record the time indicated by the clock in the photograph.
12:20
